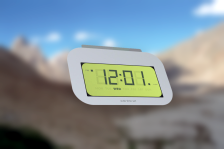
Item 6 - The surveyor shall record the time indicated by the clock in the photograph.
12:01
